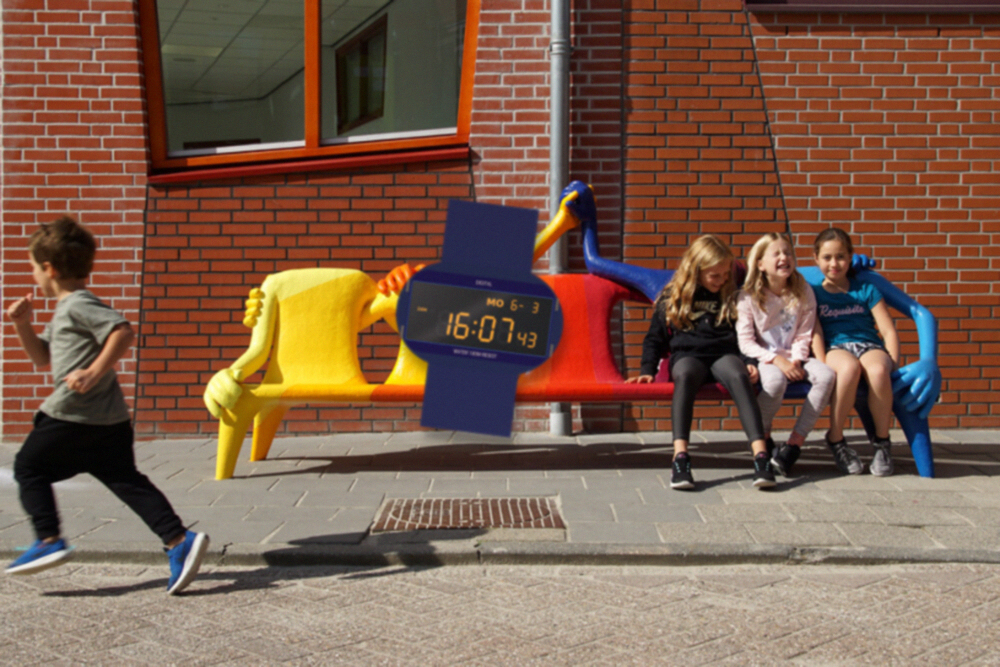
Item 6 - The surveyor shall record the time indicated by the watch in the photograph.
16:07:43
